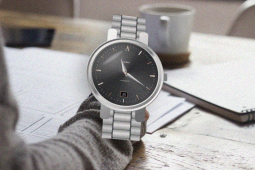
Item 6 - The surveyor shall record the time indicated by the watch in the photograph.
11:20
